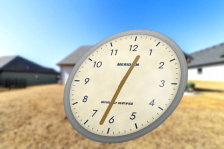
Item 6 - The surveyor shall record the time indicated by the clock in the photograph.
12:32
